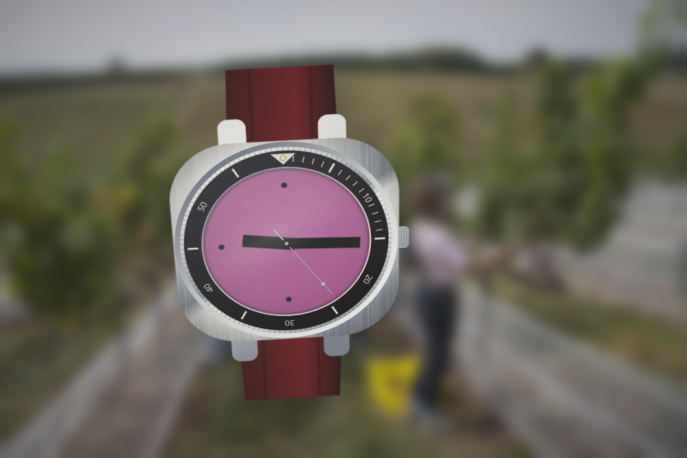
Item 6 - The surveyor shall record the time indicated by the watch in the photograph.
9:15:24
